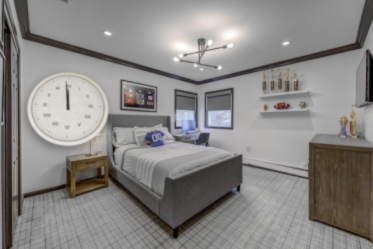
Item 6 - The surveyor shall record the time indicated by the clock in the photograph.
11:59
